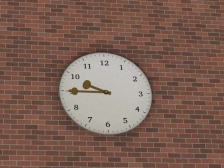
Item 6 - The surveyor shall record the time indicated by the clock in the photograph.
9:45
